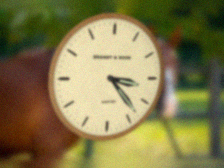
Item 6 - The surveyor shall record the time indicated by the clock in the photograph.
3:23
